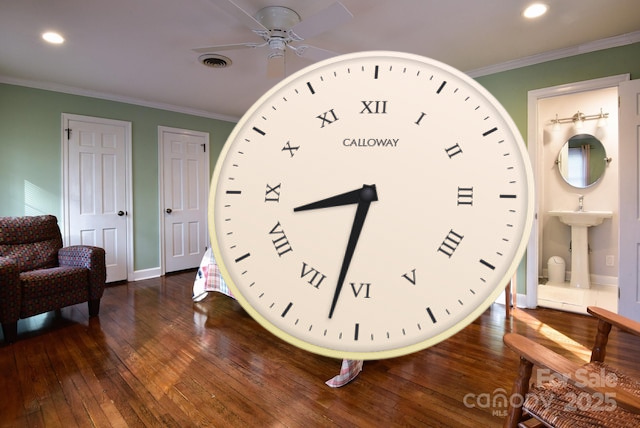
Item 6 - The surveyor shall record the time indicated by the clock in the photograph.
8:32
